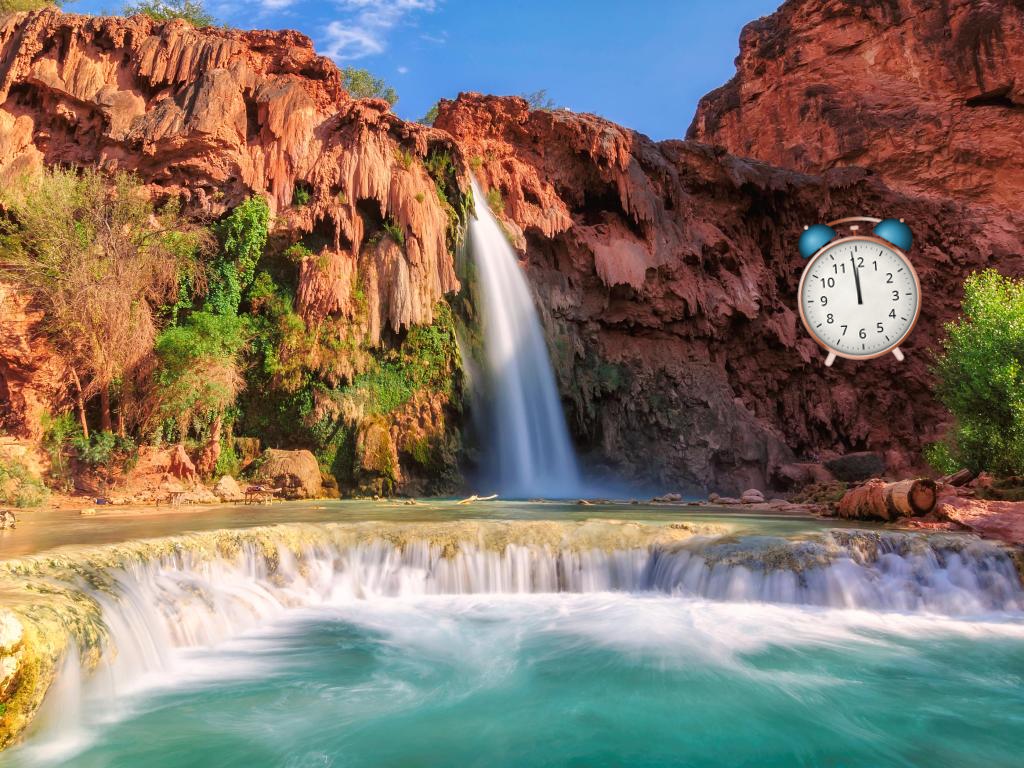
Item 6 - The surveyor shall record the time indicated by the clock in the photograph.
11:59
